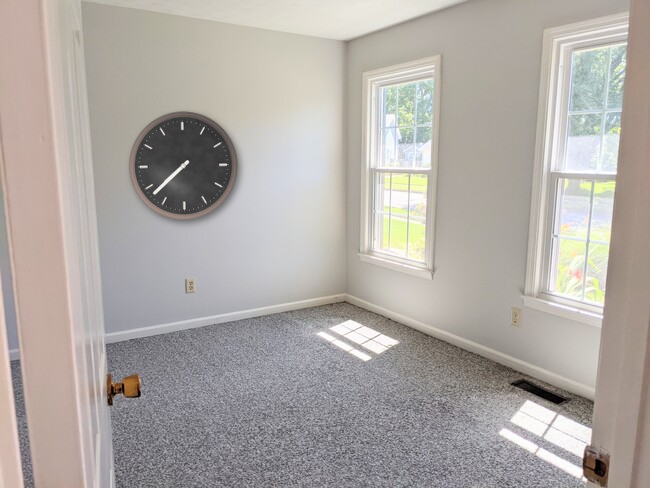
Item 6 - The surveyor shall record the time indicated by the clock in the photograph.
7:38
